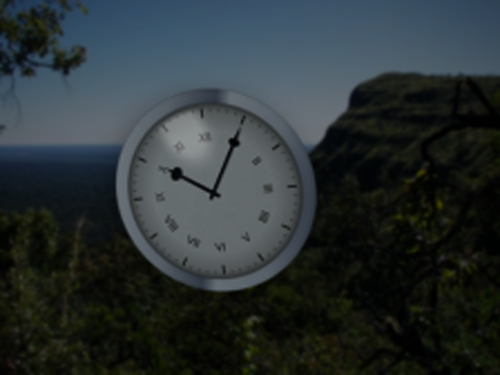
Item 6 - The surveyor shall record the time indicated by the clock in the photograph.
10:05
